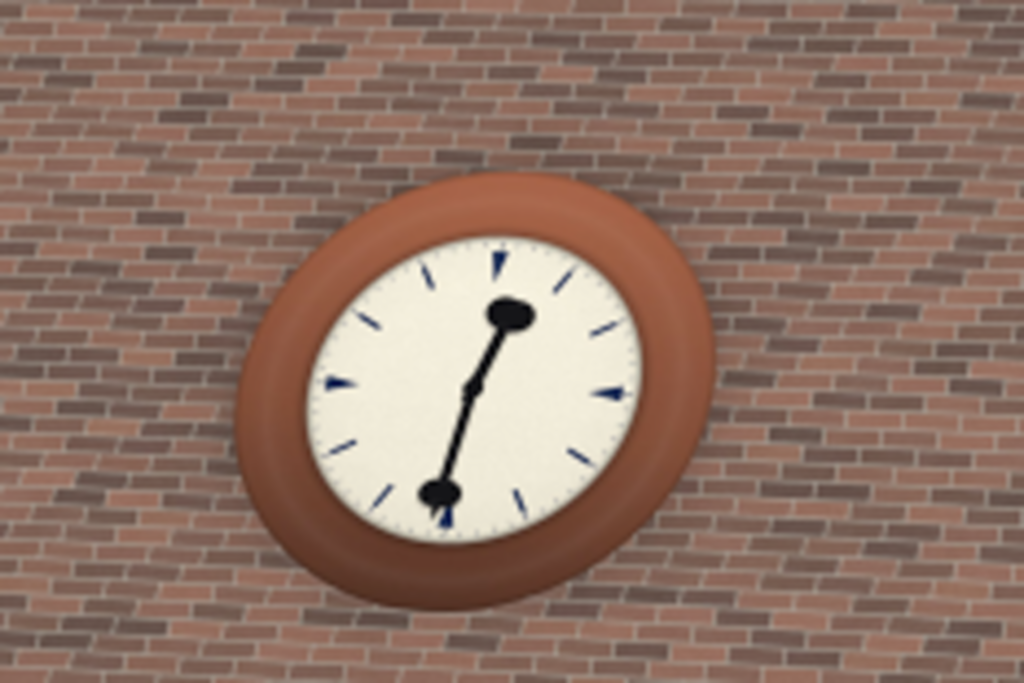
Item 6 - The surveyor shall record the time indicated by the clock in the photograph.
12:31
